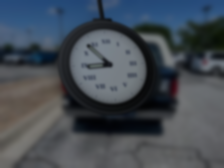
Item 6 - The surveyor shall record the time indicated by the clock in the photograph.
8:53
